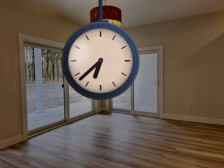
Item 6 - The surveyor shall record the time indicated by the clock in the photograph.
6:38
